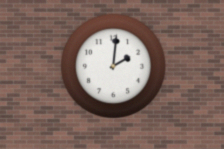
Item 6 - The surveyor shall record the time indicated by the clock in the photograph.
2:01
